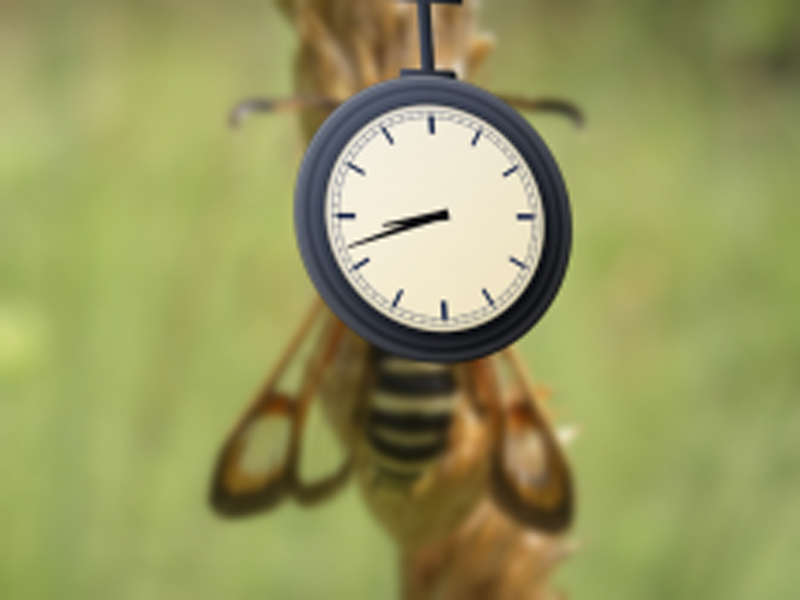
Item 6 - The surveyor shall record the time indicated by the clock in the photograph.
8:42
